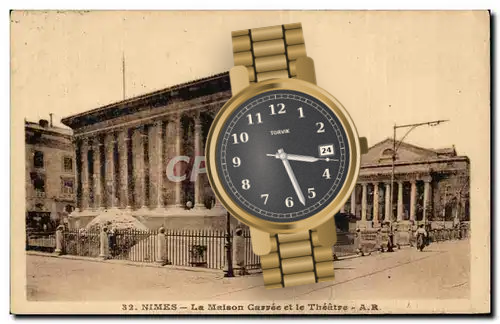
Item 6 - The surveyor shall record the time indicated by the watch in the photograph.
3:27:17
